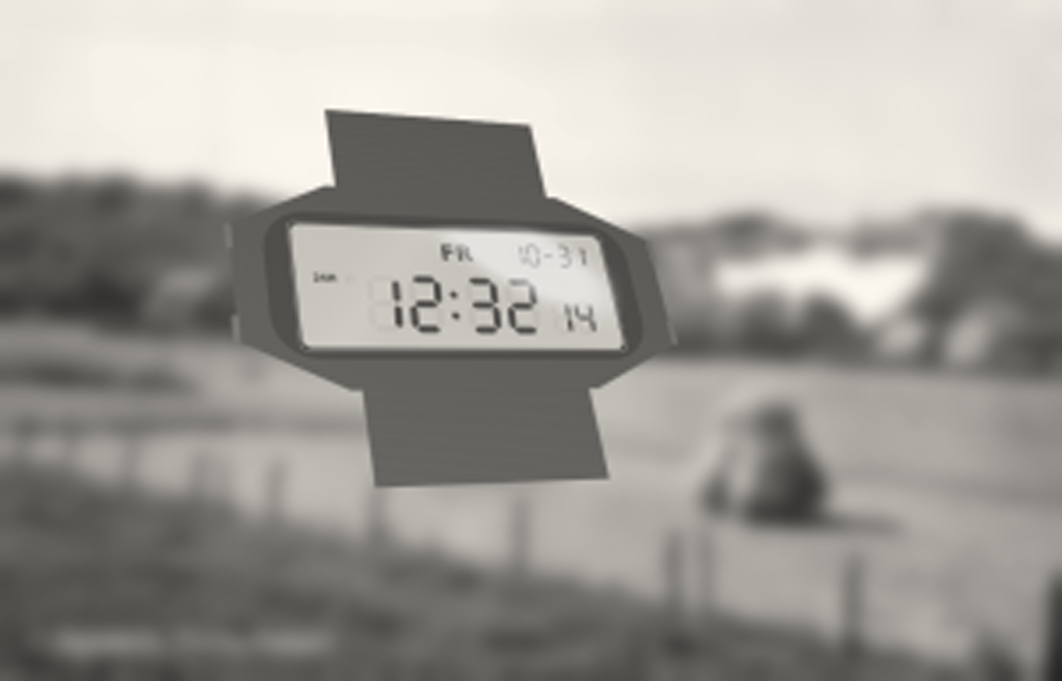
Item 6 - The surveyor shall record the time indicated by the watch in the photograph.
12:32:14
